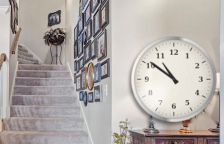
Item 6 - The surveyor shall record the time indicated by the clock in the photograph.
10:51
